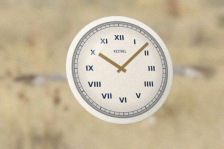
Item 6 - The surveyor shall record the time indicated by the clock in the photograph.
10:08
